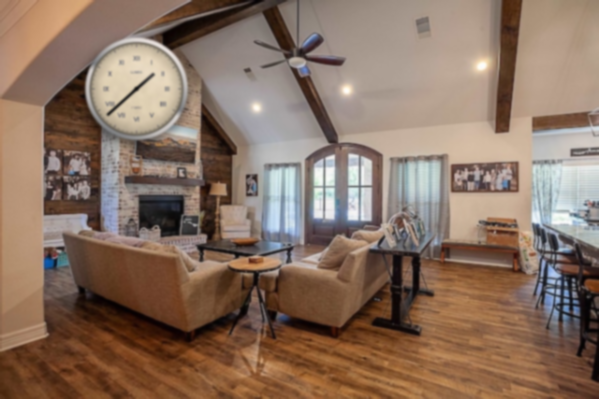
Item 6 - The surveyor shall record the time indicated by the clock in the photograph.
1:38
